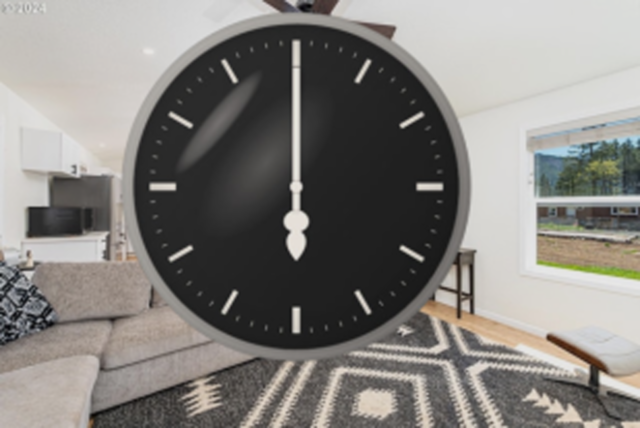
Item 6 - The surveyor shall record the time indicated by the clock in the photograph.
6:00
